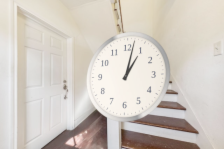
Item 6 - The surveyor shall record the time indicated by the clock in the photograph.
1:02
